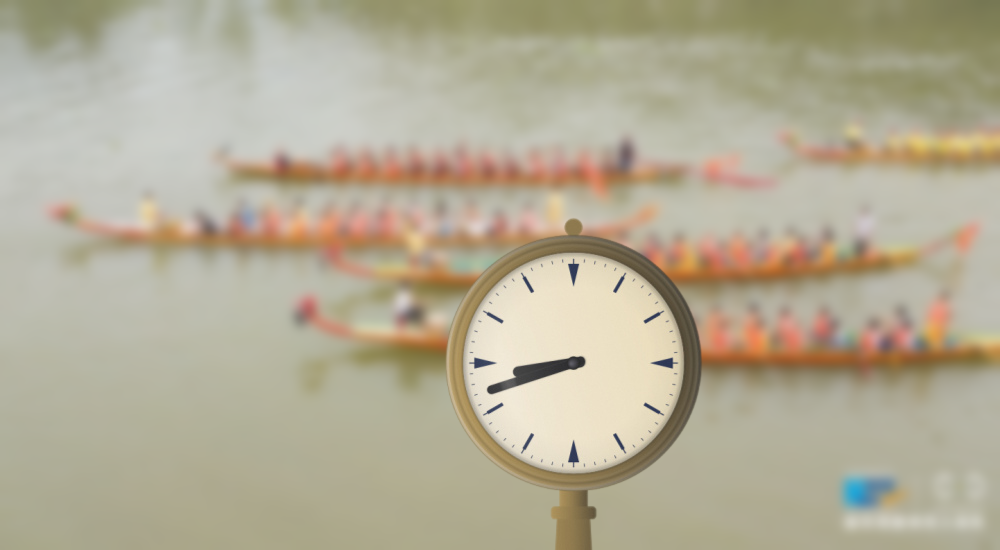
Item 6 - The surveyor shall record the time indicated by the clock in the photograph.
8:42
